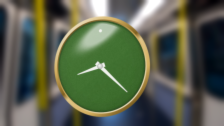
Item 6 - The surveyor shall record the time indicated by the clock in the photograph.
8:22
